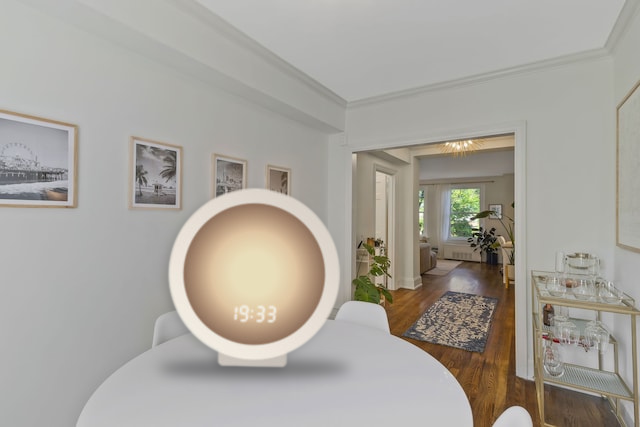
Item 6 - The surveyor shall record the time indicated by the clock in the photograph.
19:33
